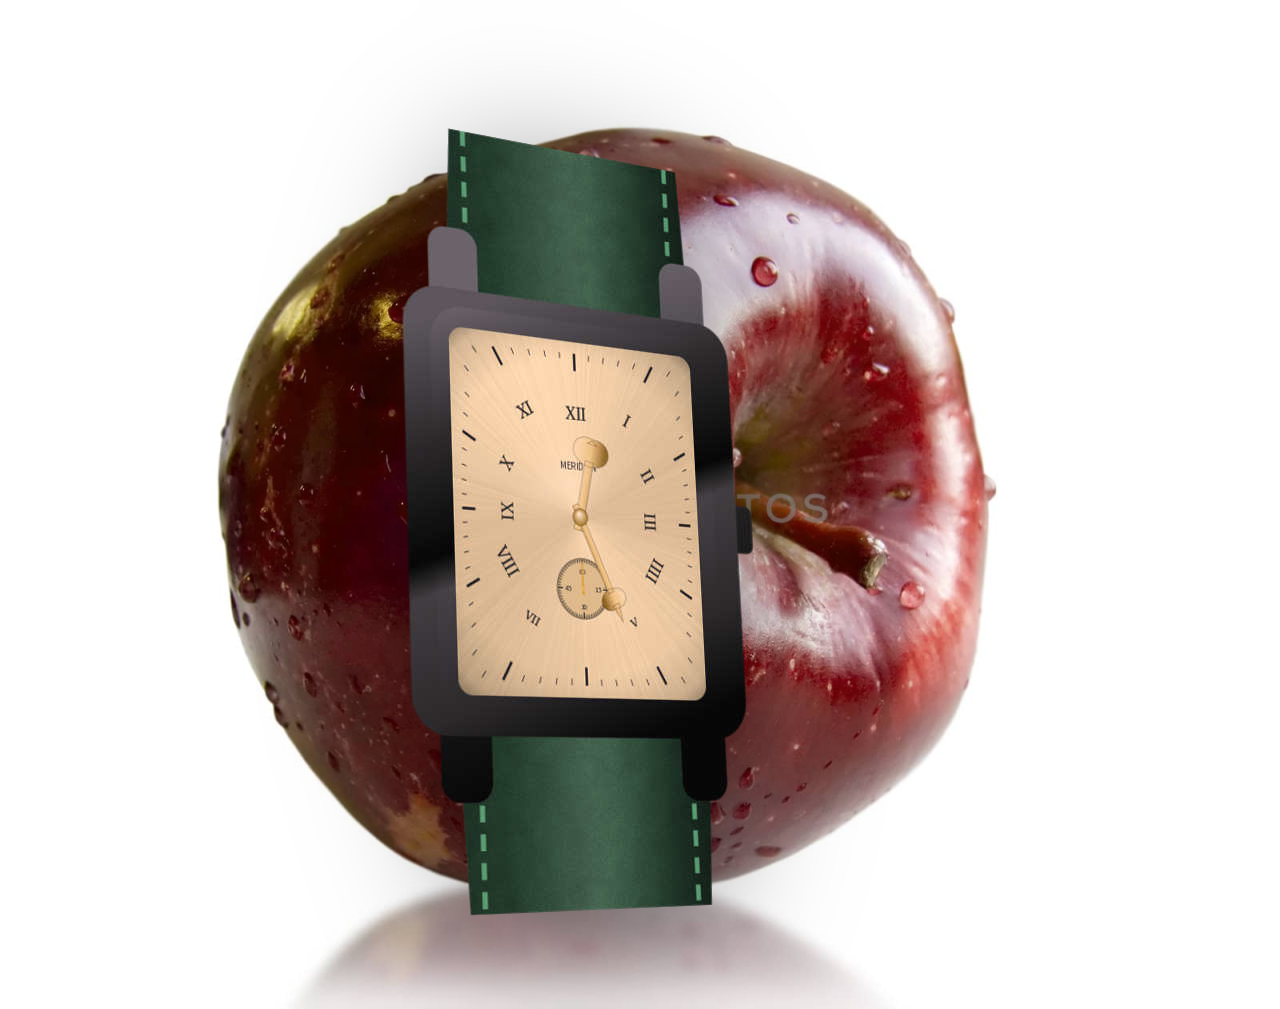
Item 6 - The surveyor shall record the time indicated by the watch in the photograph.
12:26
